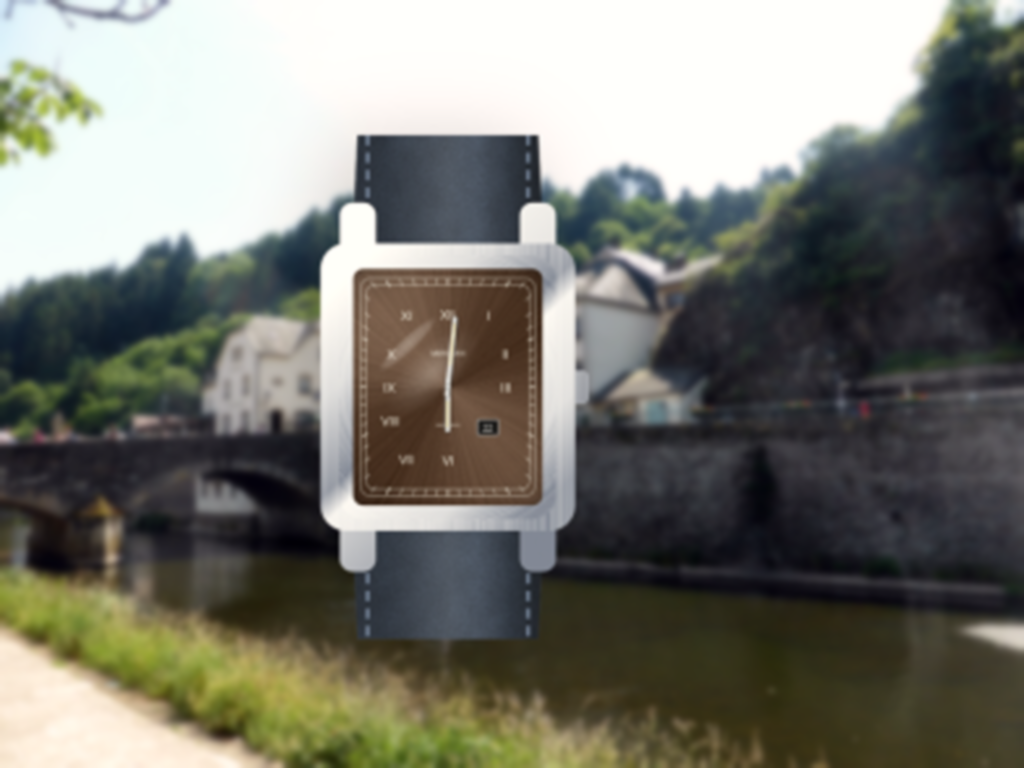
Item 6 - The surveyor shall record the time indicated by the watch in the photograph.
6:01
